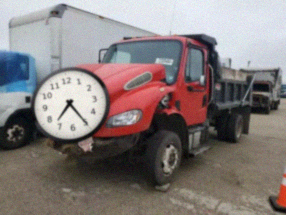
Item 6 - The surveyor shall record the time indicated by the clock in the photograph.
7:25
